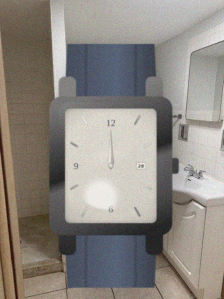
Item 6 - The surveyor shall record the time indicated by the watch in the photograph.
12:00
